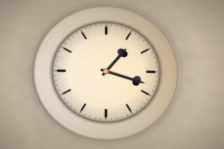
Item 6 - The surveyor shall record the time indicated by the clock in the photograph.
1:18
